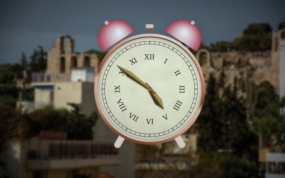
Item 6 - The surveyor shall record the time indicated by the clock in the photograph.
4:51
